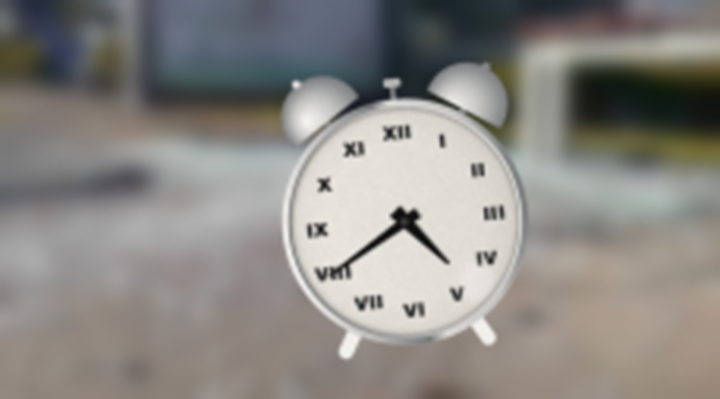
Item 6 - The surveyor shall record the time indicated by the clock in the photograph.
4:40
